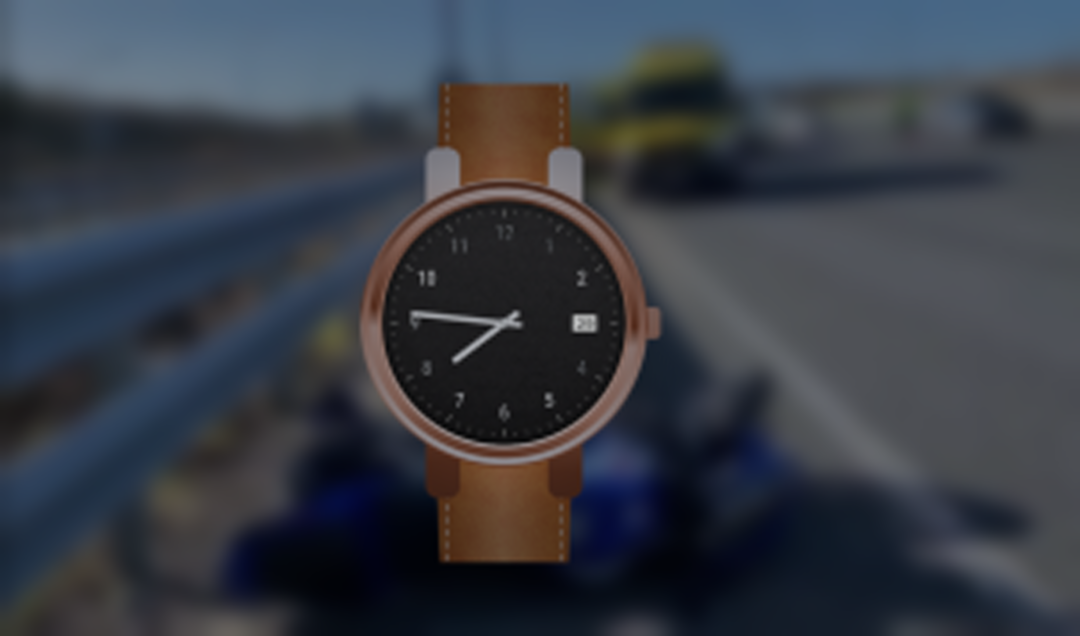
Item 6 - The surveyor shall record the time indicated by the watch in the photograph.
7:46
